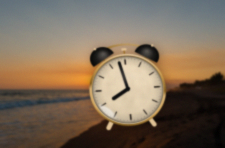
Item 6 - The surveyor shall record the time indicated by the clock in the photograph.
7:58
